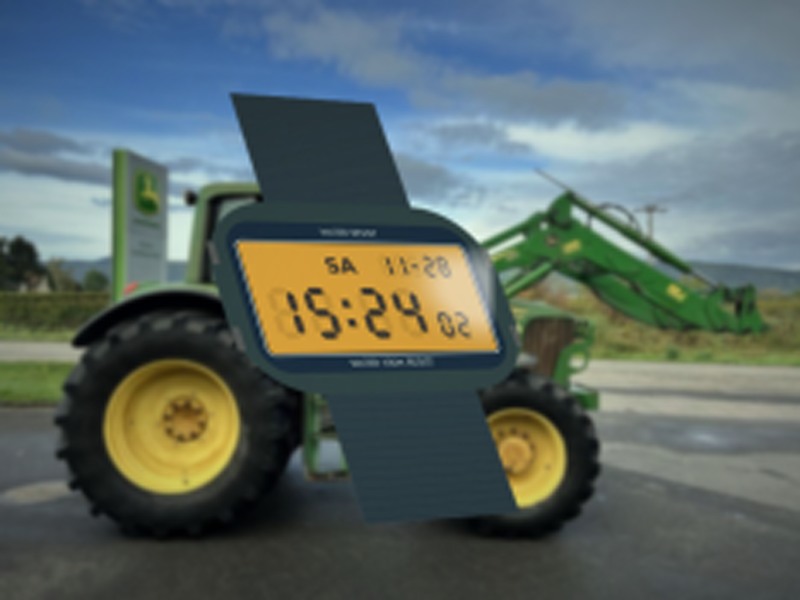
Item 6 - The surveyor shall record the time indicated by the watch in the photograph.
15:24:02
